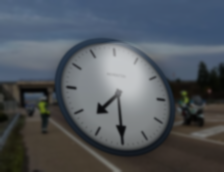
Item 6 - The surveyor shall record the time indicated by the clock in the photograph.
7:30
